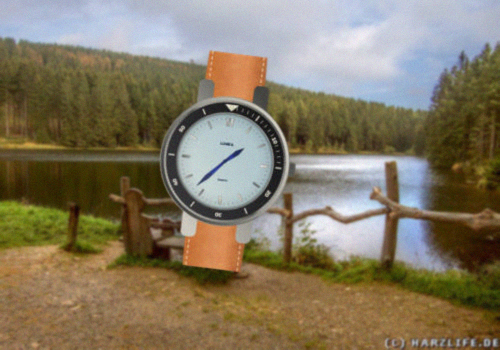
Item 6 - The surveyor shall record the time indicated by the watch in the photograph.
1:37
